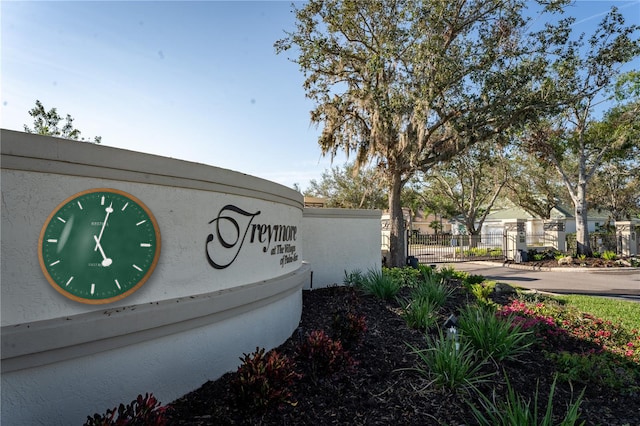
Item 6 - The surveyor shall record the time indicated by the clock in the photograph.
5:02
